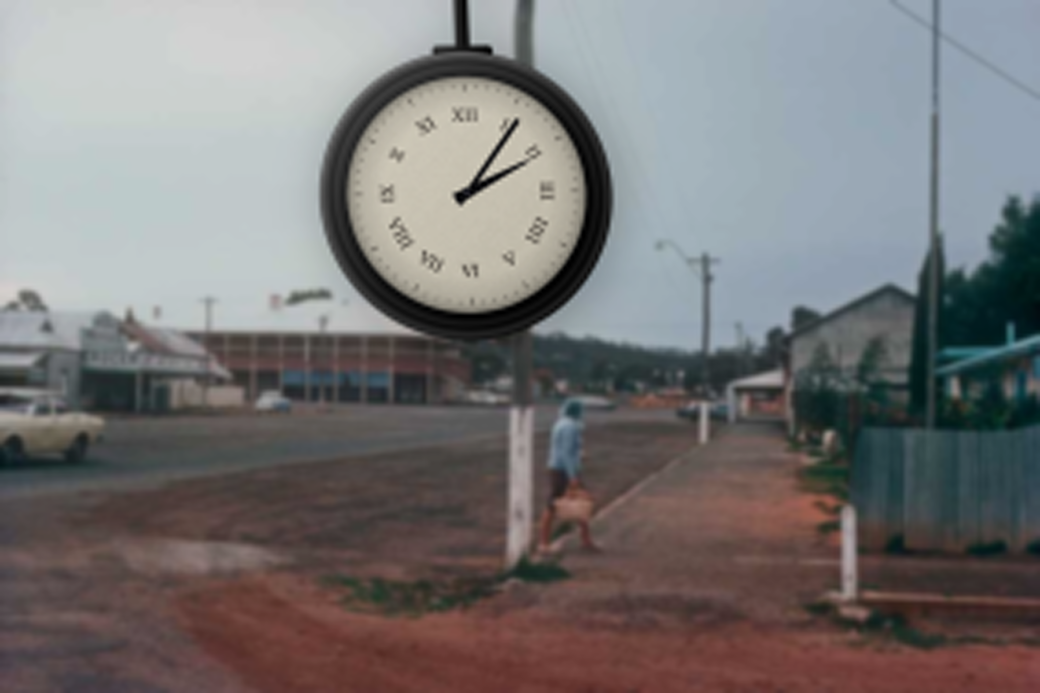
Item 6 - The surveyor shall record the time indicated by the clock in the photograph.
2:06
